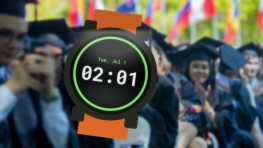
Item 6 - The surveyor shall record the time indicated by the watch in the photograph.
2:01
